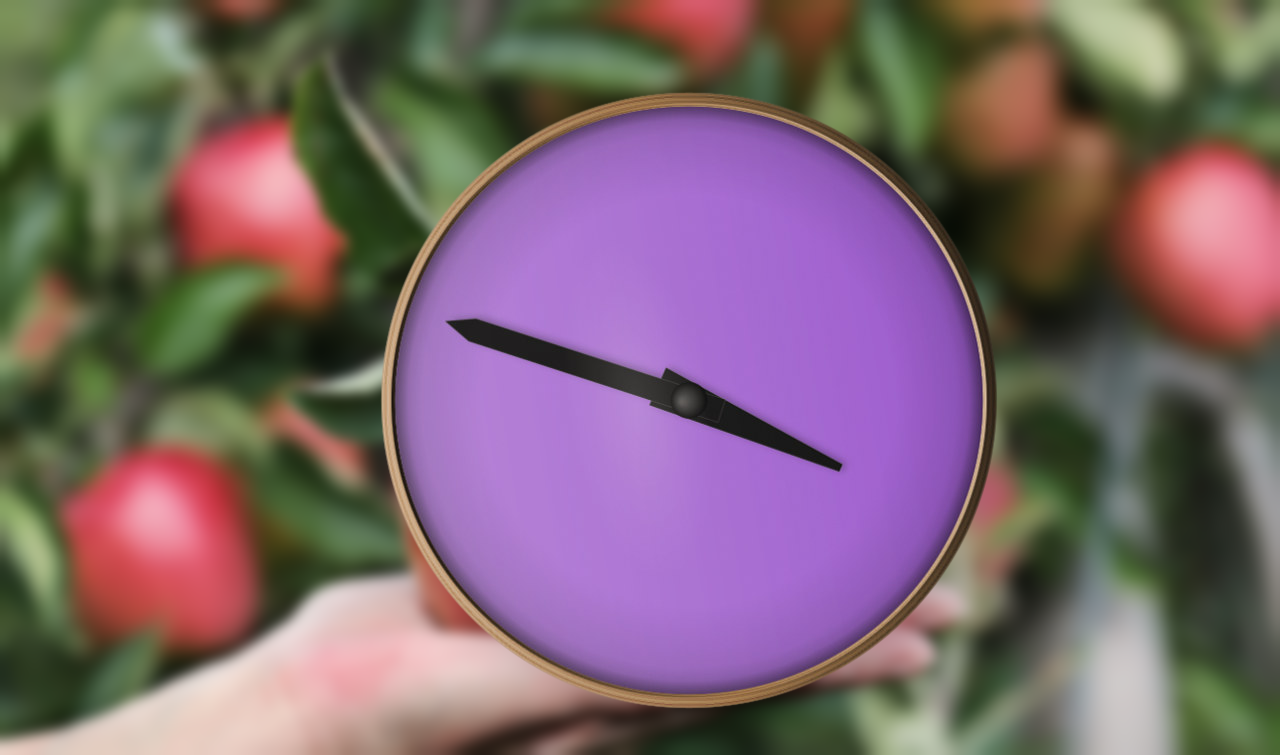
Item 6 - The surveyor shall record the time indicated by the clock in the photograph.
3:48
